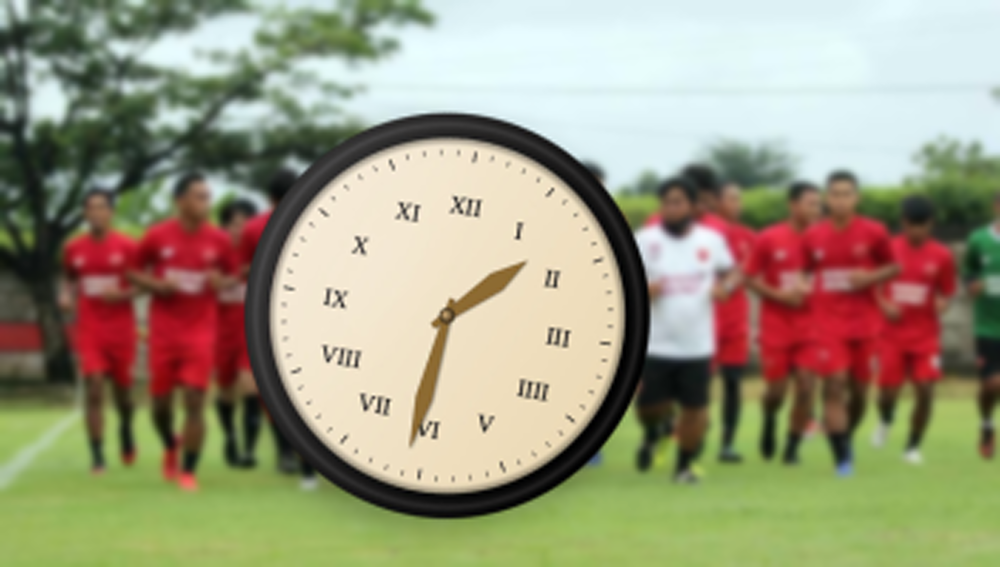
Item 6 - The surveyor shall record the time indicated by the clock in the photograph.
1:31
